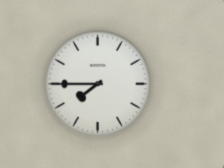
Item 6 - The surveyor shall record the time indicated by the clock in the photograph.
7:45
